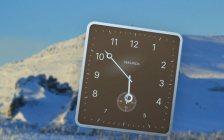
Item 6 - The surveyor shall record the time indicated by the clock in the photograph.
5:52
